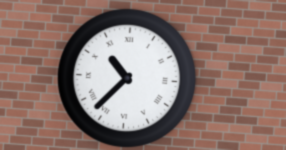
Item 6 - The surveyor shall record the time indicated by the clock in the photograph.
10:37
